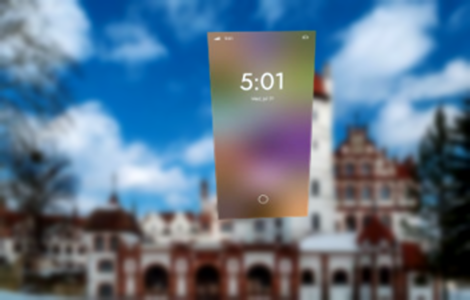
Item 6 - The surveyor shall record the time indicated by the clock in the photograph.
5:01
